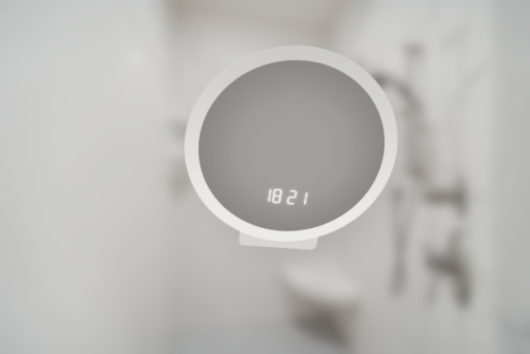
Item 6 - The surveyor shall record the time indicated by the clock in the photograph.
18:21
